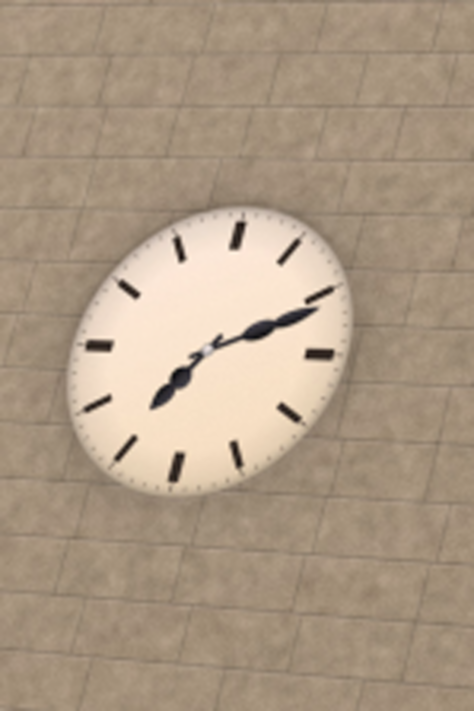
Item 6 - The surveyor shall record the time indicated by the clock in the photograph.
7:11
